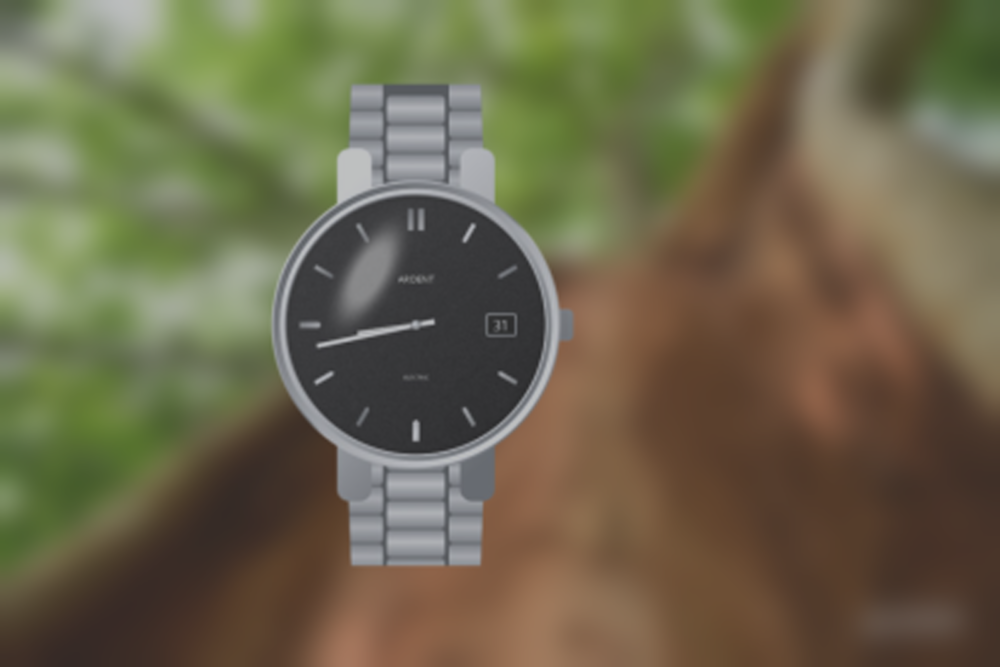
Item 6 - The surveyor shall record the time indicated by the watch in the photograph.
8:43
